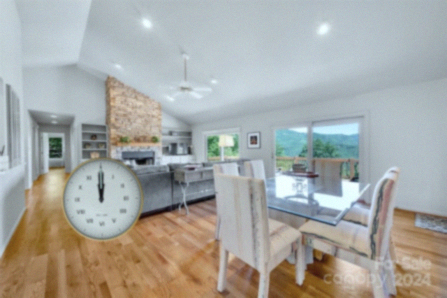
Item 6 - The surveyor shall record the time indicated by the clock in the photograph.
12:00
